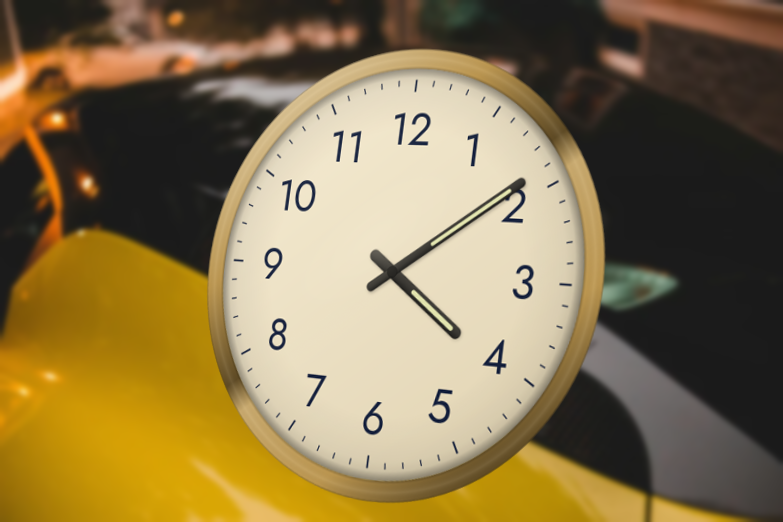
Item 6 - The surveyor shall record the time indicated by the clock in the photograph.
4:09
